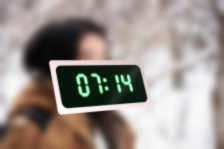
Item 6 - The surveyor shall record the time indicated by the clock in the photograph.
7:14
